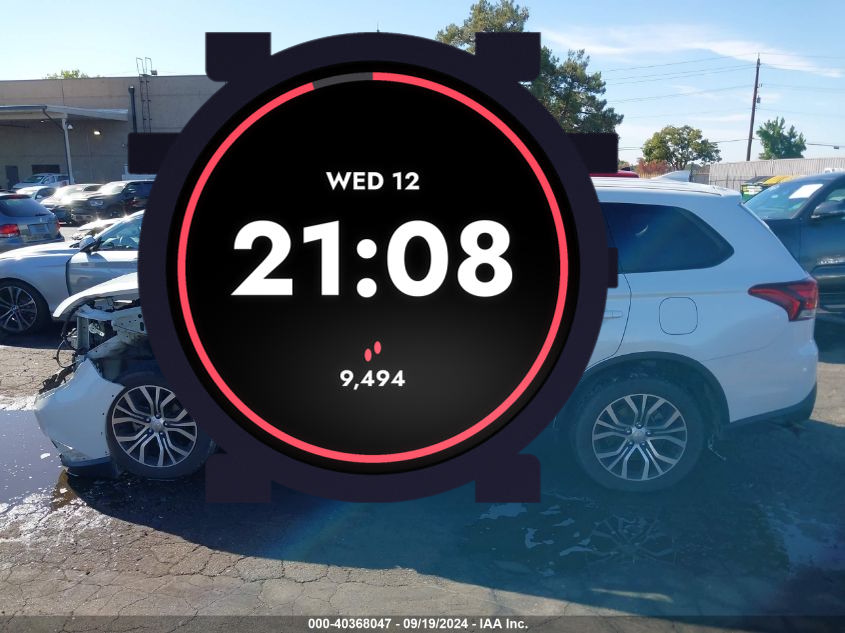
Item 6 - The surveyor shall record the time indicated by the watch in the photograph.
21:08
